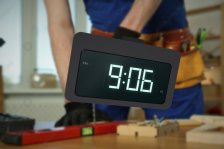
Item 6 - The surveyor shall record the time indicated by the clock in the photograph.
9:06
